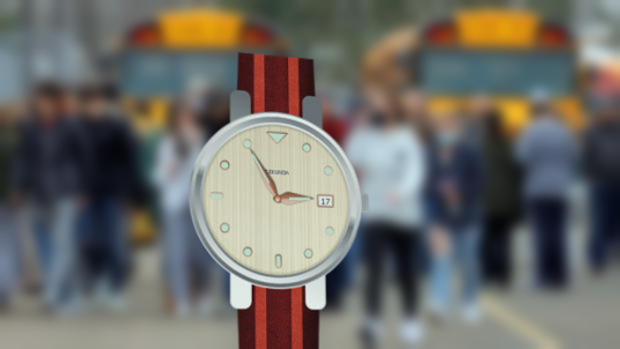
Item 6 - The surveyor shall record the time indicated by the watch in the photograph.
2:55
